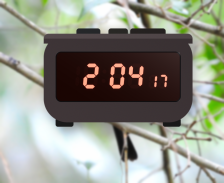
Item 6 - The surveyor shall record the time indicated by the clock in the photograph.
2:04:17
